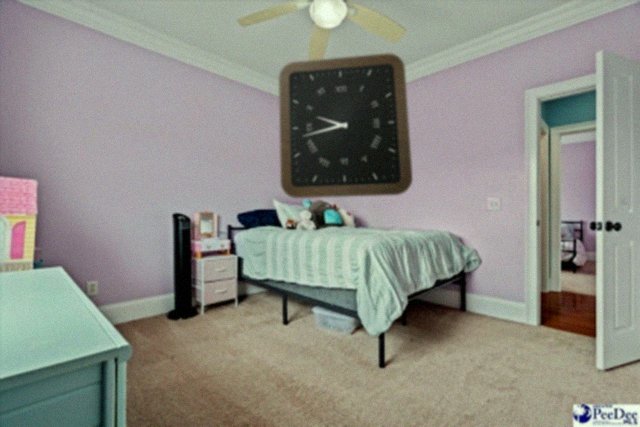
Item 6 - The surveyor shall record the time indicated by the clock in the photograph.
9:43
